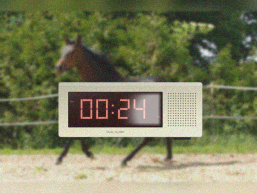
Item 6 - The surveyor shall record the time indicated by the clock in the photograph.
0:24
